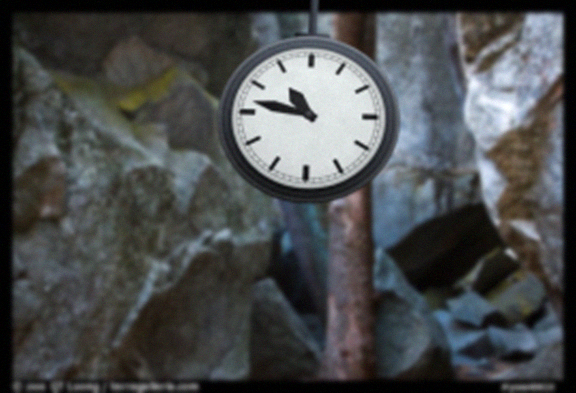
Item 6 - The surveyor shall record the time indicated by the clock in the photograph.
10:47
